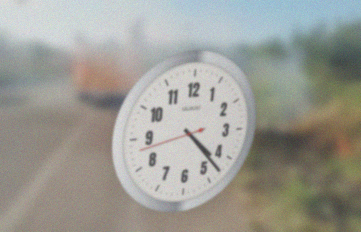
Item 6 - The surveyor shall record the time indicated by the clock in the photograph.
4:22:43
